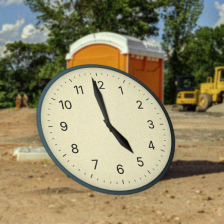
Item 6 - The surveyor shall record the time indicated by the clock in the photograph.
4:59
